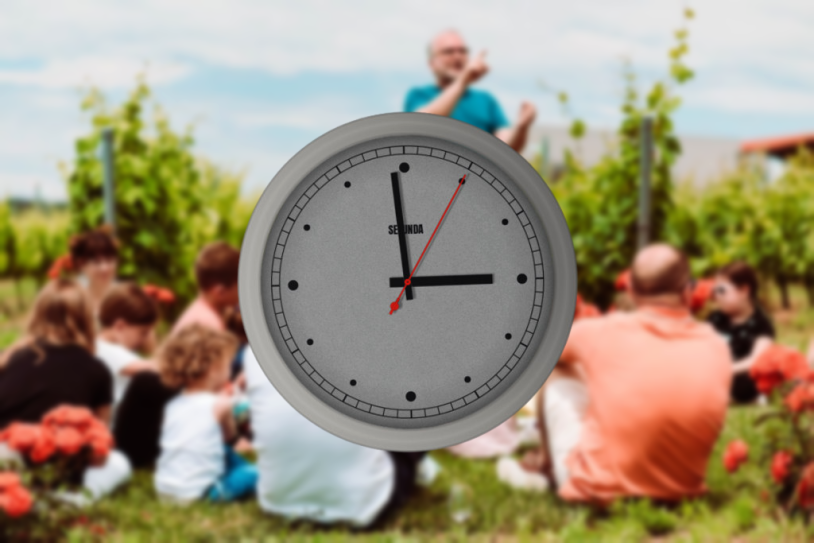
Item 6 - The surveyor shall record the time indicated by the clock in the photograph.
2:59:05
